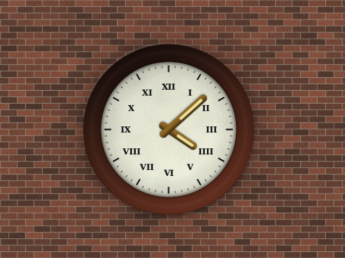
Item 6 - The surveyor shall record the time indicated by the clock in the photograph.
4:08
